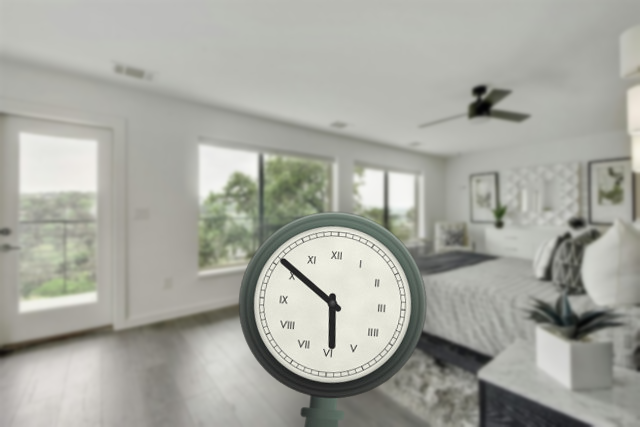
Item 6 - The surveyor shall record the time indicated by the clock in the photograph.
5:51
